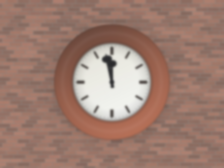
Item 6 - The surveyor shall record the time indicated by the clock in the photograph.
11:58
